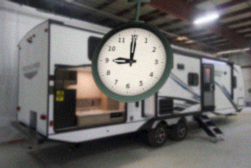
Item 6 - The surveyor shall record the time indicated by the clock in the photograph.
9:00
